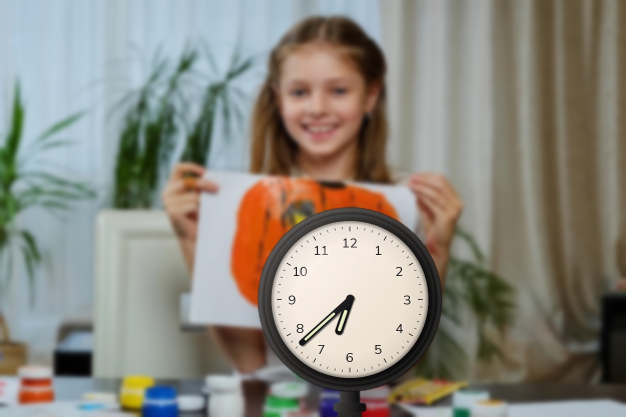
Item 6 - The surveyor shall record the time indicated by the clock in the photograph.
6:38
